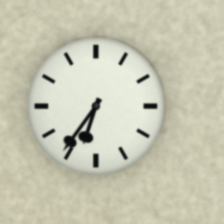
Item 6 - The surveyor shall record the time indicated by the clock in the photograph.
6:36
